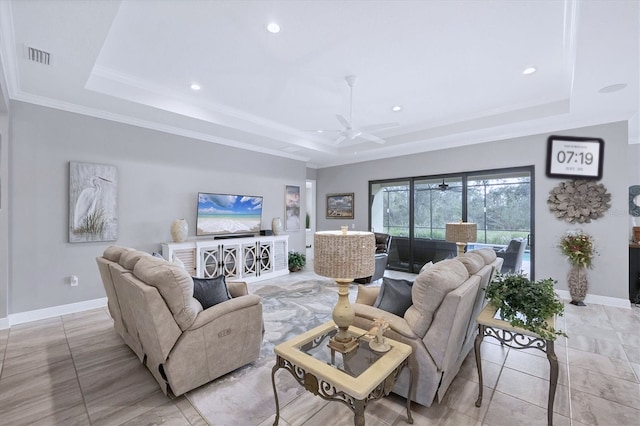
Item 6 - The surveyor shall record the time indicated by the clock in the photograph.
7:19
